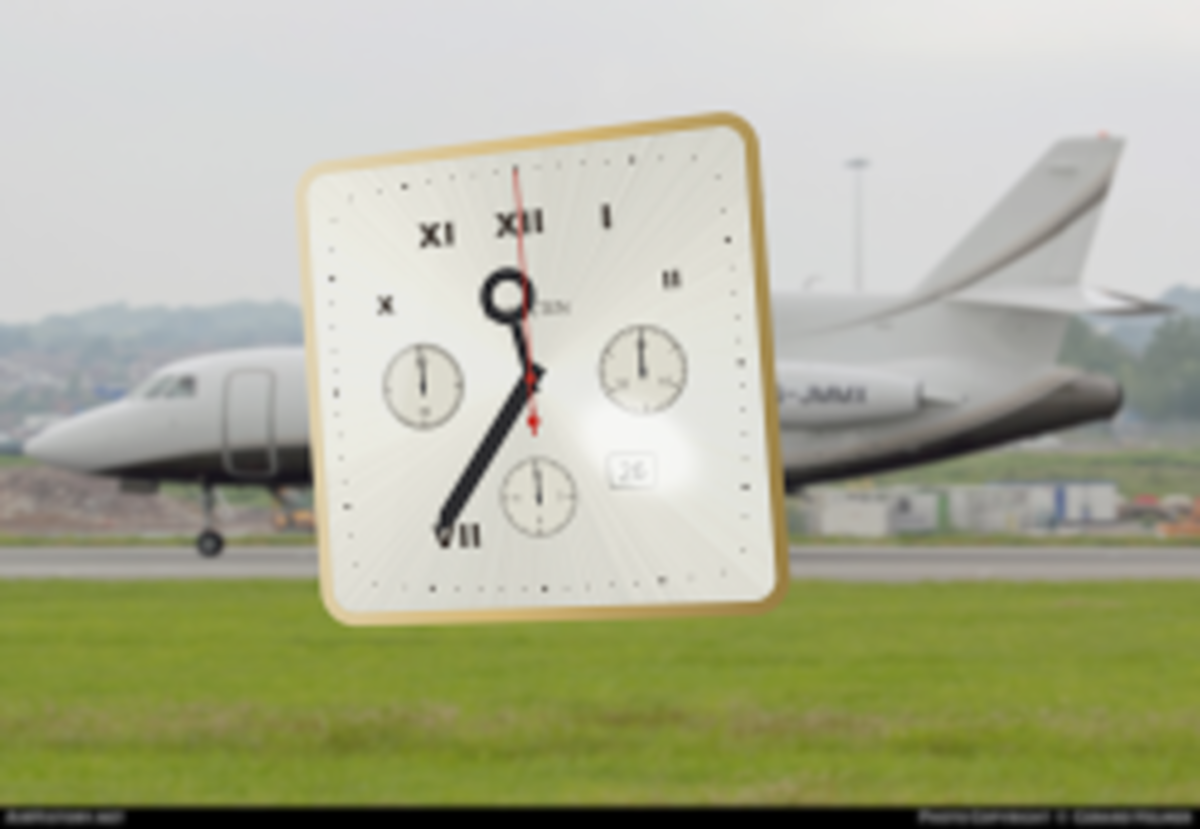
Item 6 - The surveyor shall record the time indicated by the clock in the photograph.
11:36
